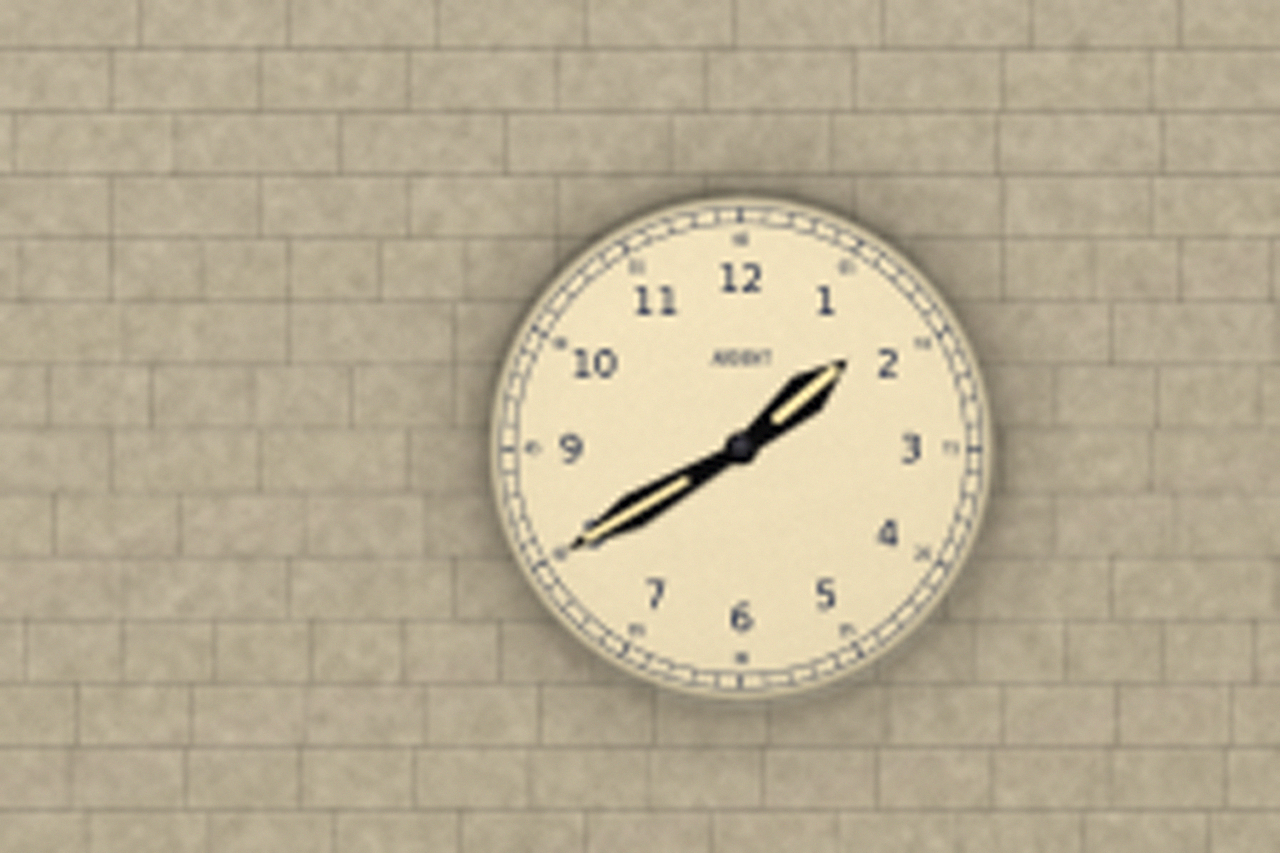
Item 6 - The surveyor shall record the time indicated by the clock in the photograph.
1:40
